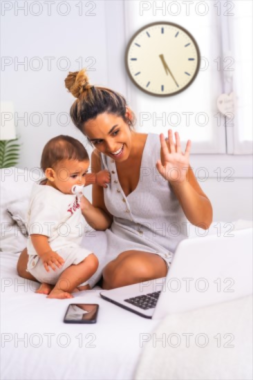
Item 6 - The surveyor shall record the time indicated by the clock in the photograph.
5:25
